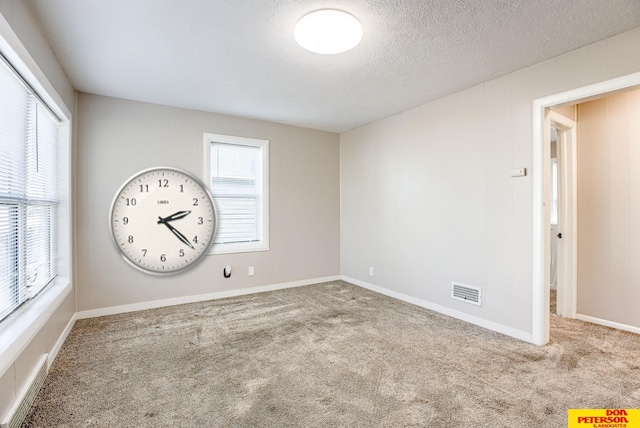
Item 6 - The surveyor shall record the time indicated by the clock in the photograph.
2:22
